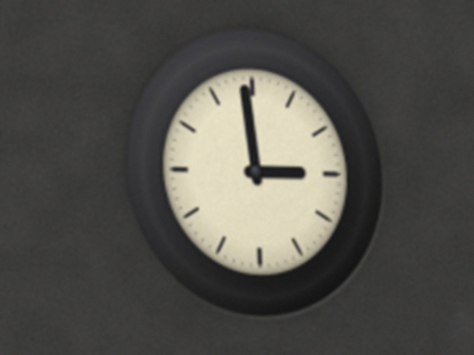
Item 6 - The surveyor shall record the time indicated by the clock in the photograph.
2:59
